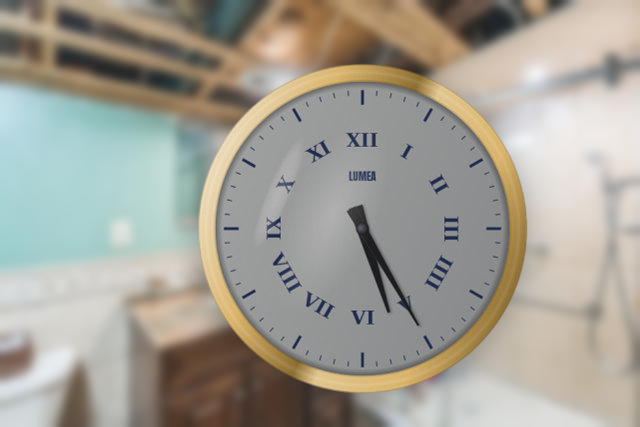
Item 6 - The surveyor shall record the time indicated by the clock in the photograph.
5:25
